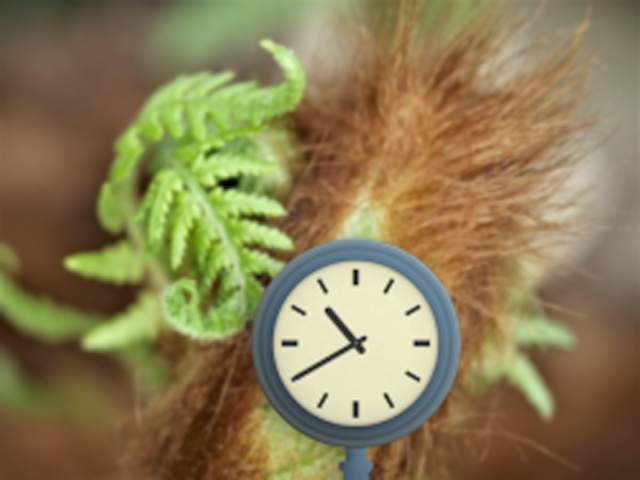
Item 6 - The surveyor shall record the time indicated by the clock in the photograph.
10:40
